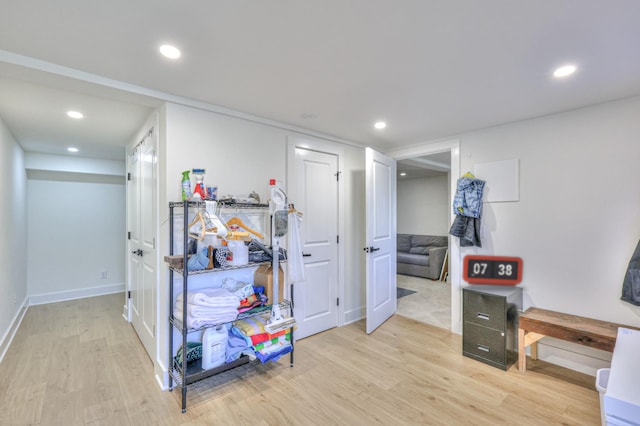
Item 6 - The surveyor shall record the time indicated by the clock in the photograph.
7:38
